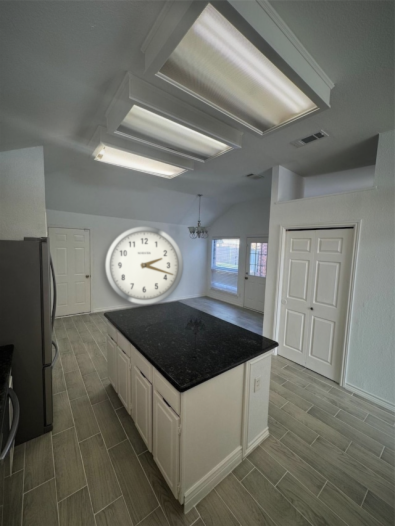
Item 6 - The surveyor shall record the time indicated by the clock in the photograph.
2:18
